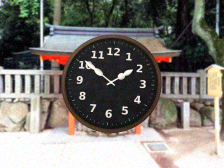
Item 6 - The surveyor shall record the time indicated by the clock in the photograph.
1:51
